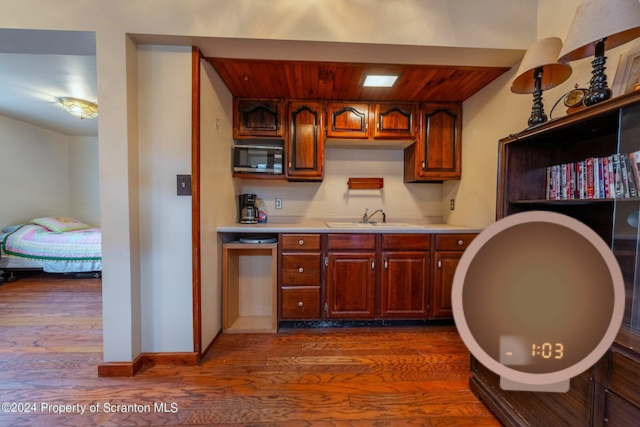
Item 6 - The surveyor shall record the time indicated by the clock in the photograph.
1:03
